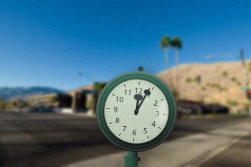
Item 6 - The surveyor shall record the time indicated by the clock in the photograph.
12:04
